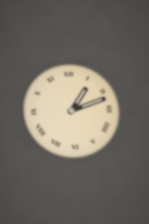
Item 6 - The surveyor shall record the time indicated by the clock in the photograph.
1:12
